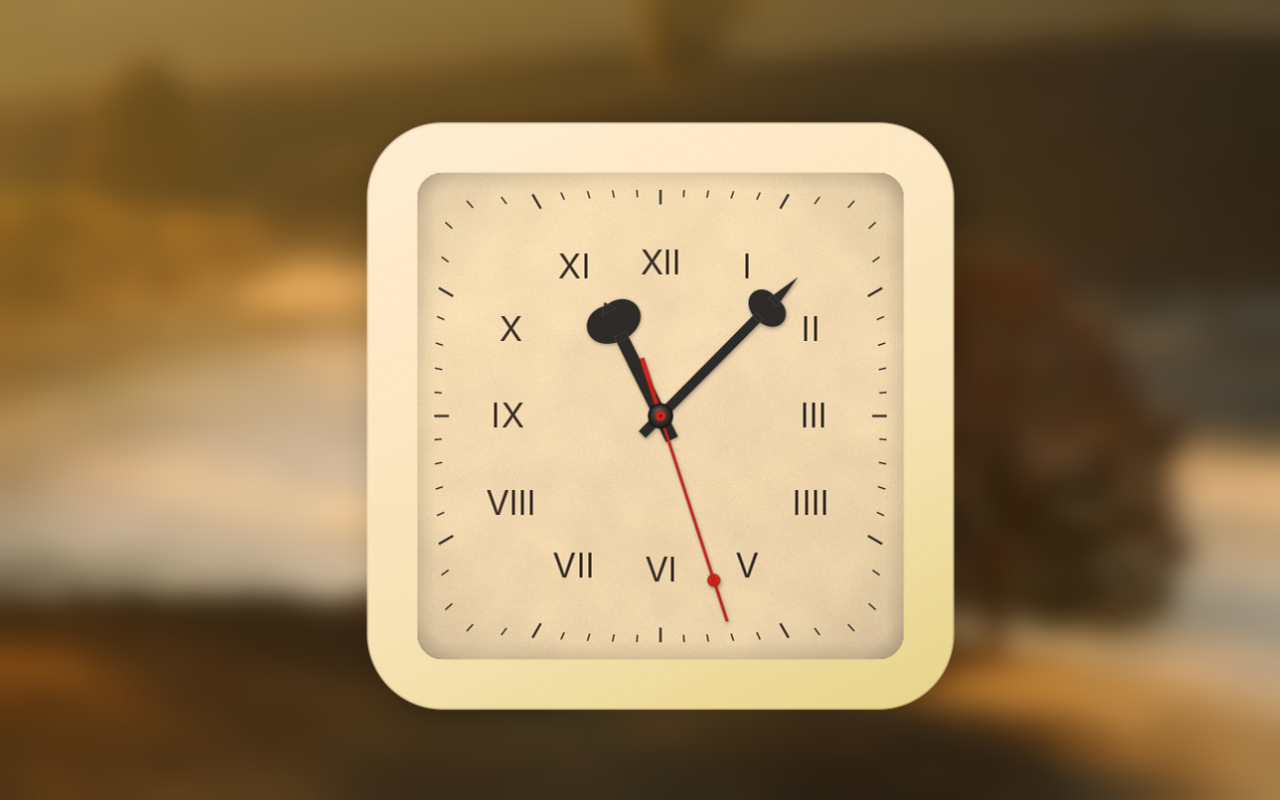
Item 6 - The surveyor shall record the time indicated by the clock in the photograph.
11:07:27
